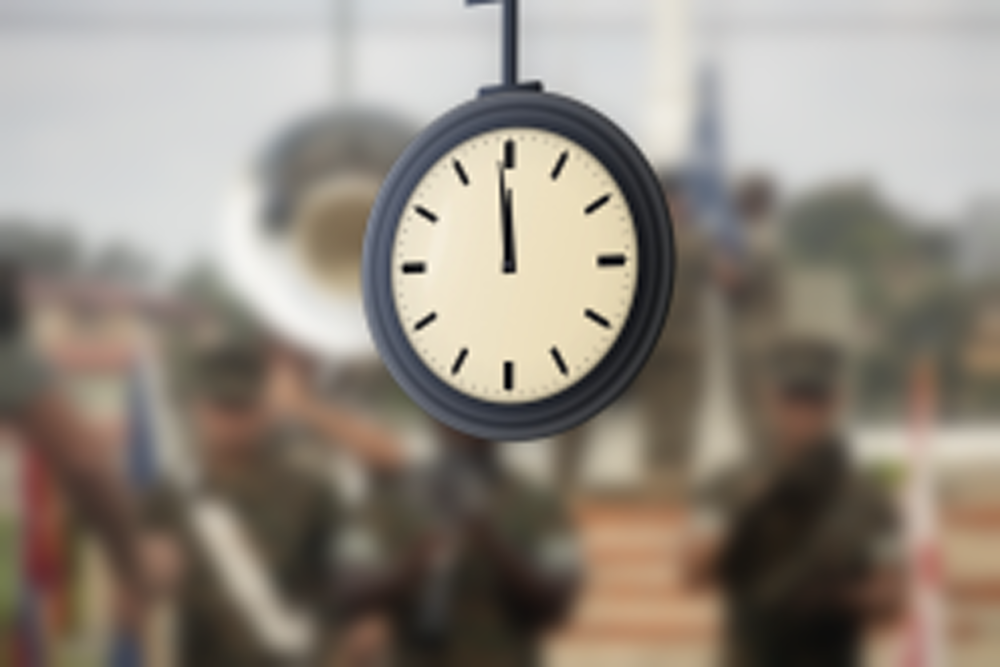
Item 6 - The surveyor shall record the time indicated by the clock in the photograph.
11:59
